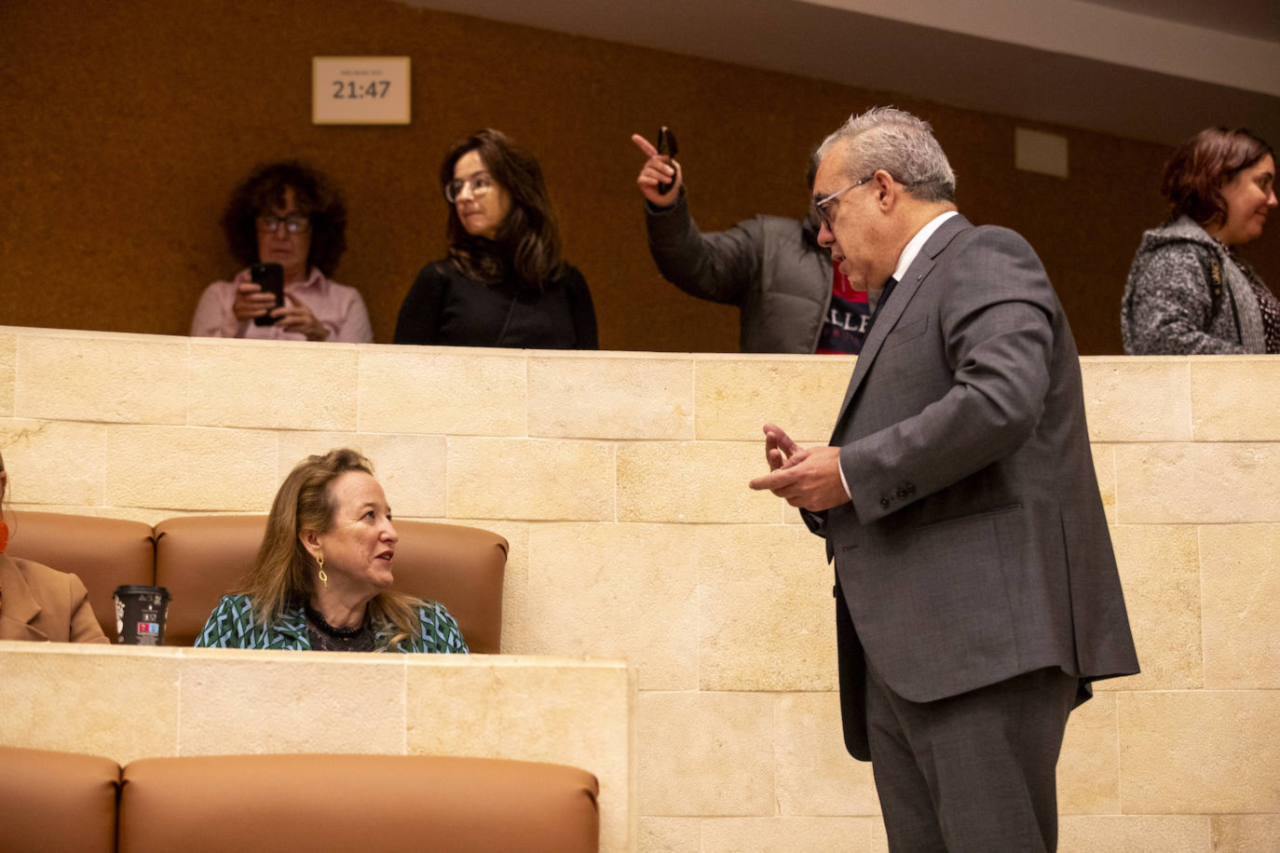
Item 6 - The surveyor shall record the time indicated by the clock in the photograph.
21:47
